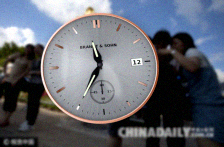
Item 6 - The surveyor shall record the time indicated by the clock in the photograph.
11:35
